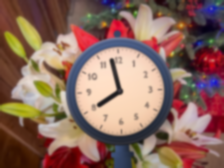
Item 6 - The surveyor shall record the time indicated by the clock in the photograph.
7:58
